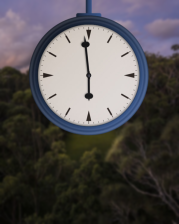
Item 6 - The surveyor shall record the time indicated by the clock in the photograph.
5:59
